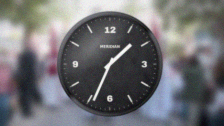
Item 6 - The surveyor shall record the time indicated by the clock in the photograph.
1:34
